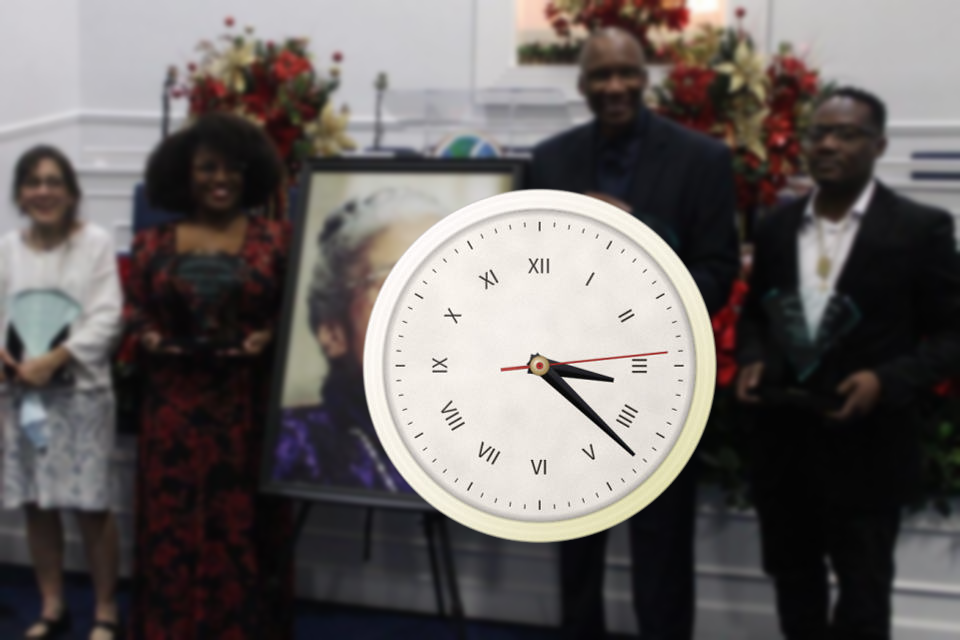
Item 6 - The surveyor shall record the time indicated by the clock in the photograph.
3:22:14
